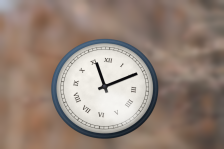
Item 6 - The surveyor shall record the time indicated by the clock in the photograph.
11:10
